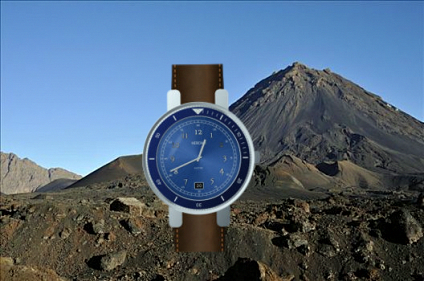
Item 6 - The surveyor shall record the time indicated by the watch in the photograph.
12:41
